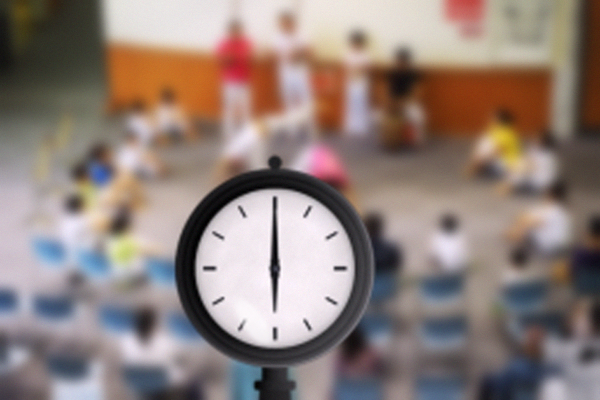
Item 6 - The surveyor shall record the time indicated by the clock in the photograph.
6:00
